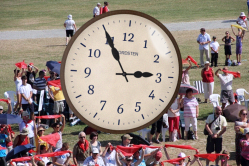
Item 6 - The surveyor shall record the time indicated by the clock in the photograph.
2:55
